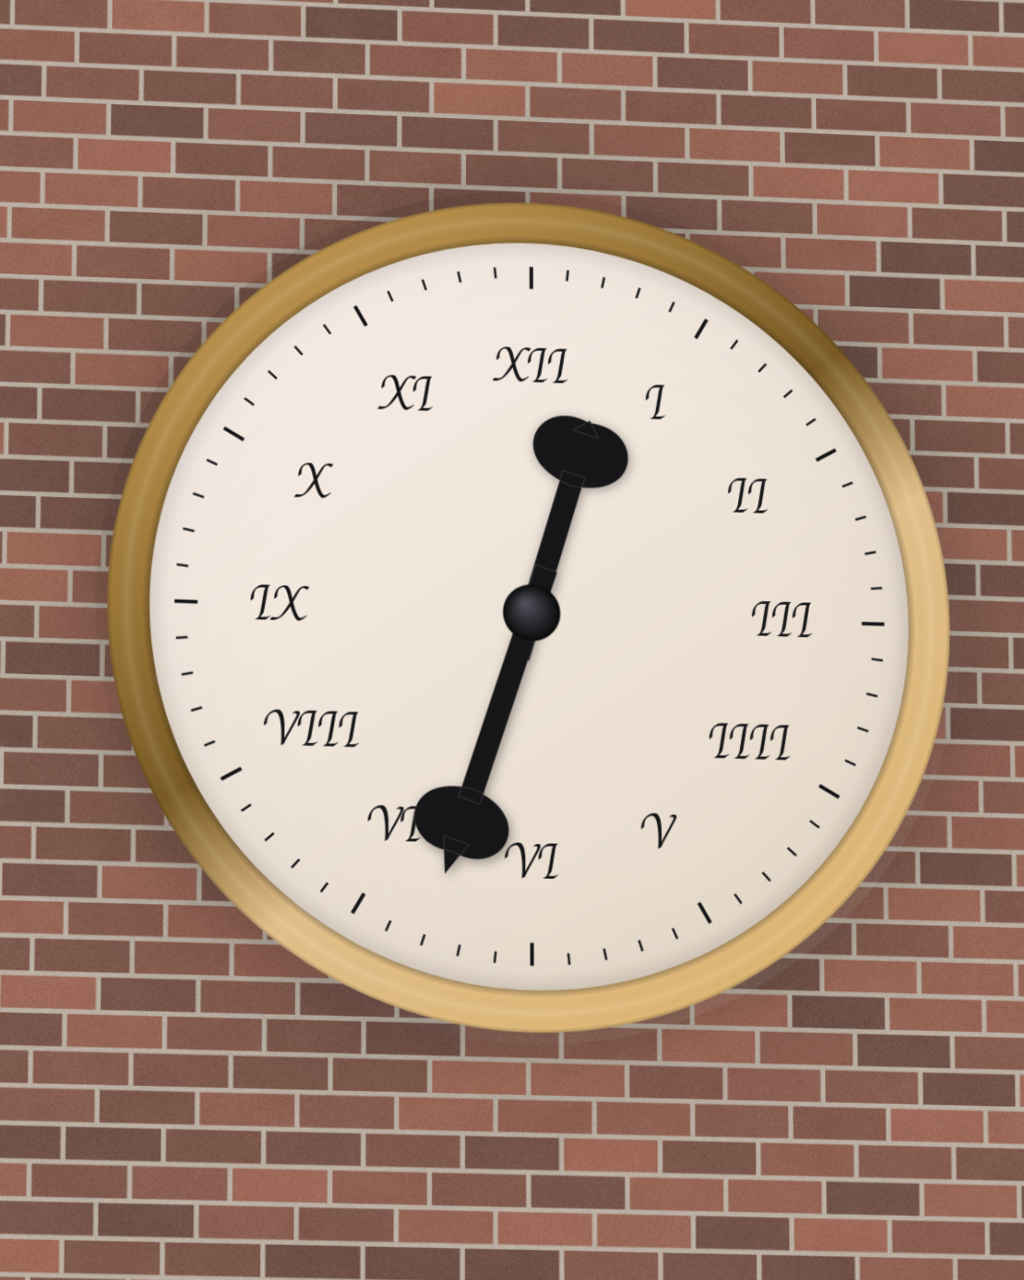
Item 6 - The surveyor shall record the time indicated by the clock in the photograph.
12:33
